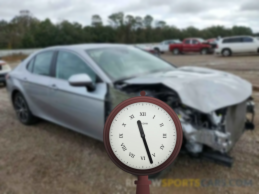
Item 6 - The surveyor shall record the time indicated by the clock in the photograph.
11:27
